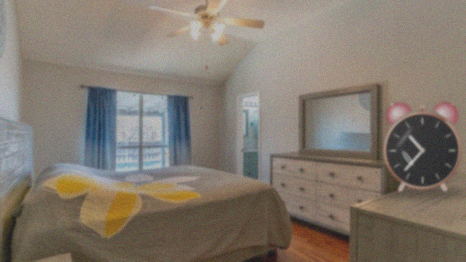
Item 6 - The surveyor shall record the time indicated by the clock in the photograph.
10:37
